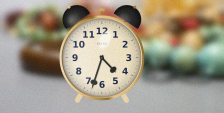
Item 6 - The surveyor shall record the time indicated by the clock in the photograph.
4:33
